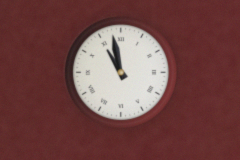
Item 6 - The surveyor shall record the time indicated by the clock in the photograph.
10:58
